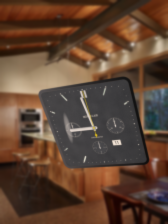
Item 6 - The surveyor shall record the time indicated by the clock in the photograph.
8:59
